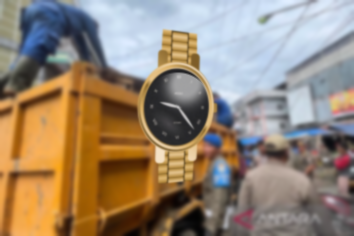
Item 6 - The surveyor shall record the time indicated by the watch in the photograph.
9:23
